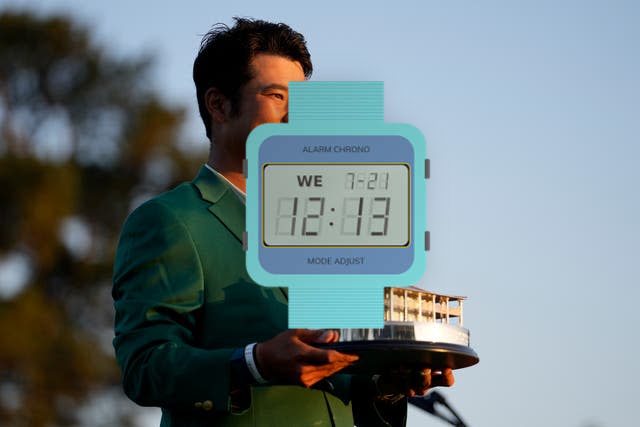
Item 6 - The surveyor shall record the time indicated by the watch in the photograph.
12:13
